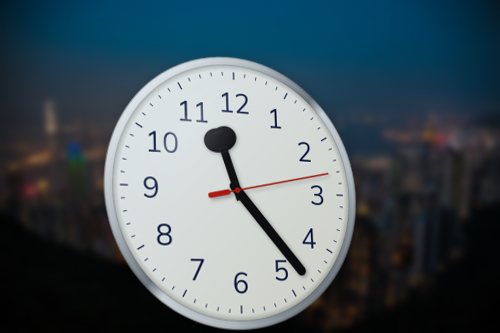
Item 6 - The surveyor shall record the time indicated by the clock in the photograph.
11:23:13
